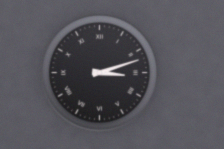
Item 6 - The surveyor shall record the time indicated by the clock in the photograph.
3:12
